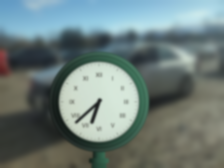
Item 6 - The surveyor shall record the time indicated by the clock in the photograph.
6:38
